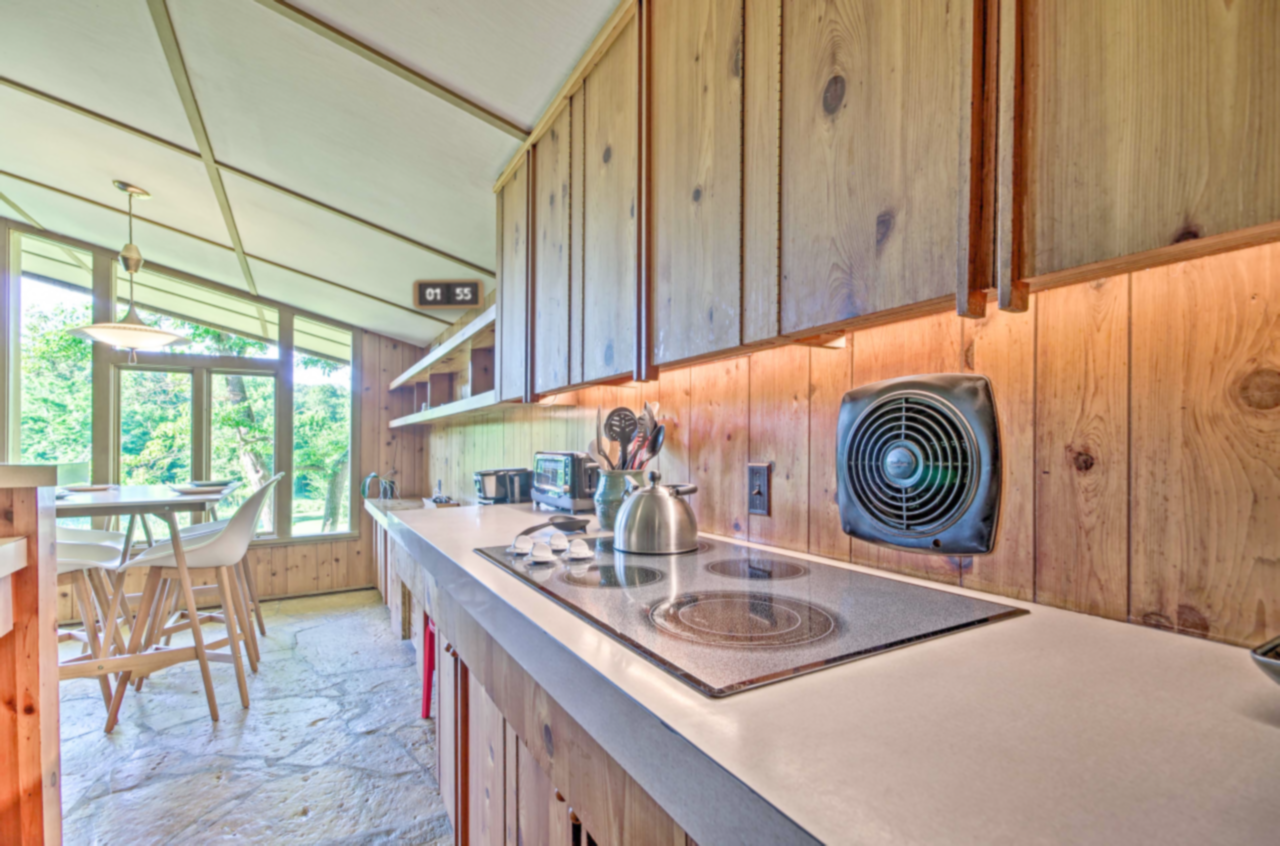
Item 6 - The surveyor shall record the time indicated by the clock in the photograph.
1:55
